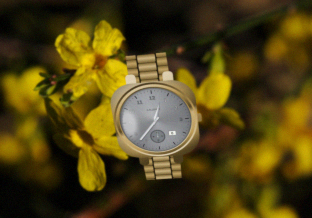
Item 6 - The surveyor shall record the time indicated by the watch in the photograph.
12:37
